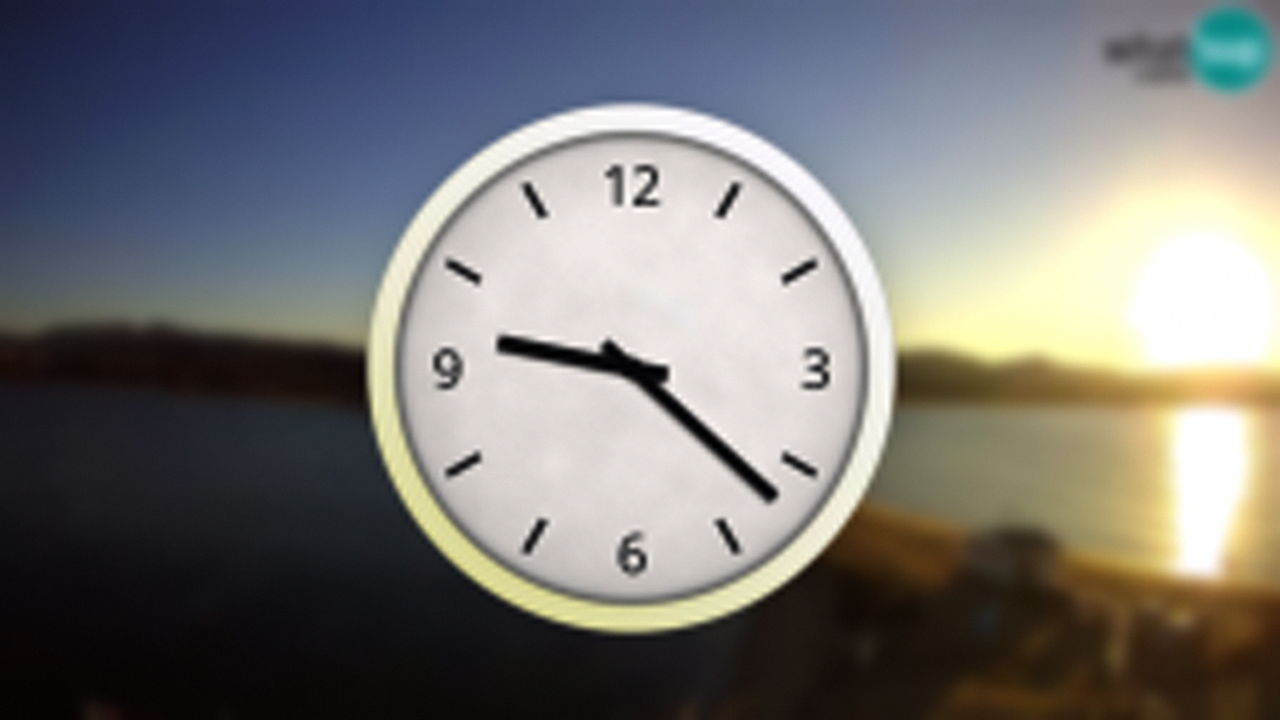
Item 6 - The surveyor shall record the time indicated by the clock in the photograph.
9:22
